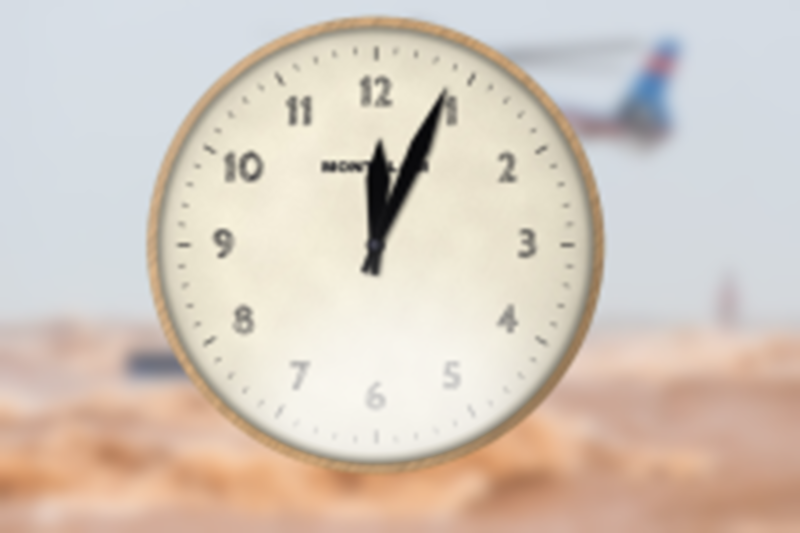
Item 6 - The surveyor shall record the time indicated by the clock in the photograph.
12:04
